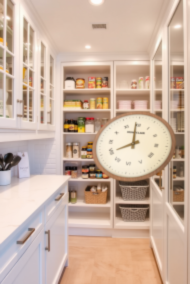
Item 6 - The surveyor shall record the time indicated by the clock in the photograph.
7:59
